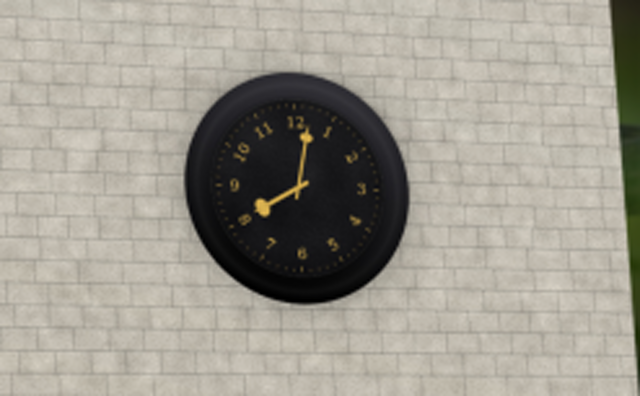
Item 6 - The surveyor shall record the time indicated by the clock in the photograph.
8:02
